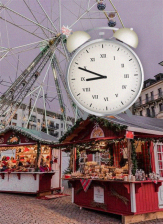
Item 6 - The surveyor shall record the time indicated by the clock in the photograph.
8:49
